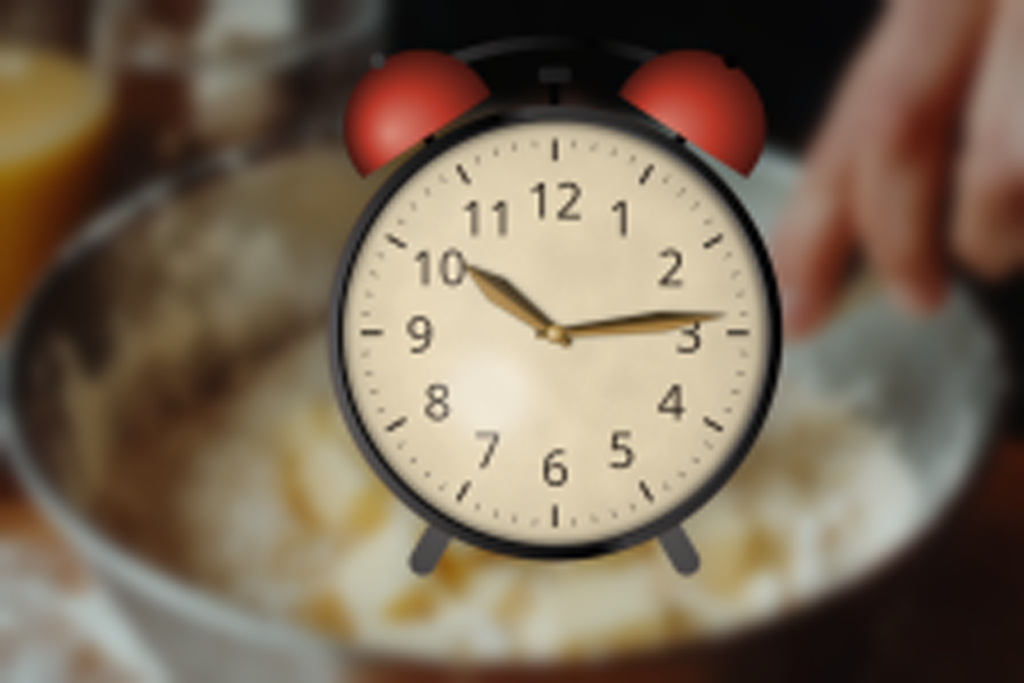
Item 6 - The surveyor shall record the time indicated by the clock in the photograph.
10:14
